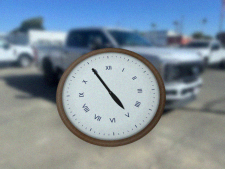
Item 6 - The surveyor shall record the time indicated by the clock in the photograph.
4:55
